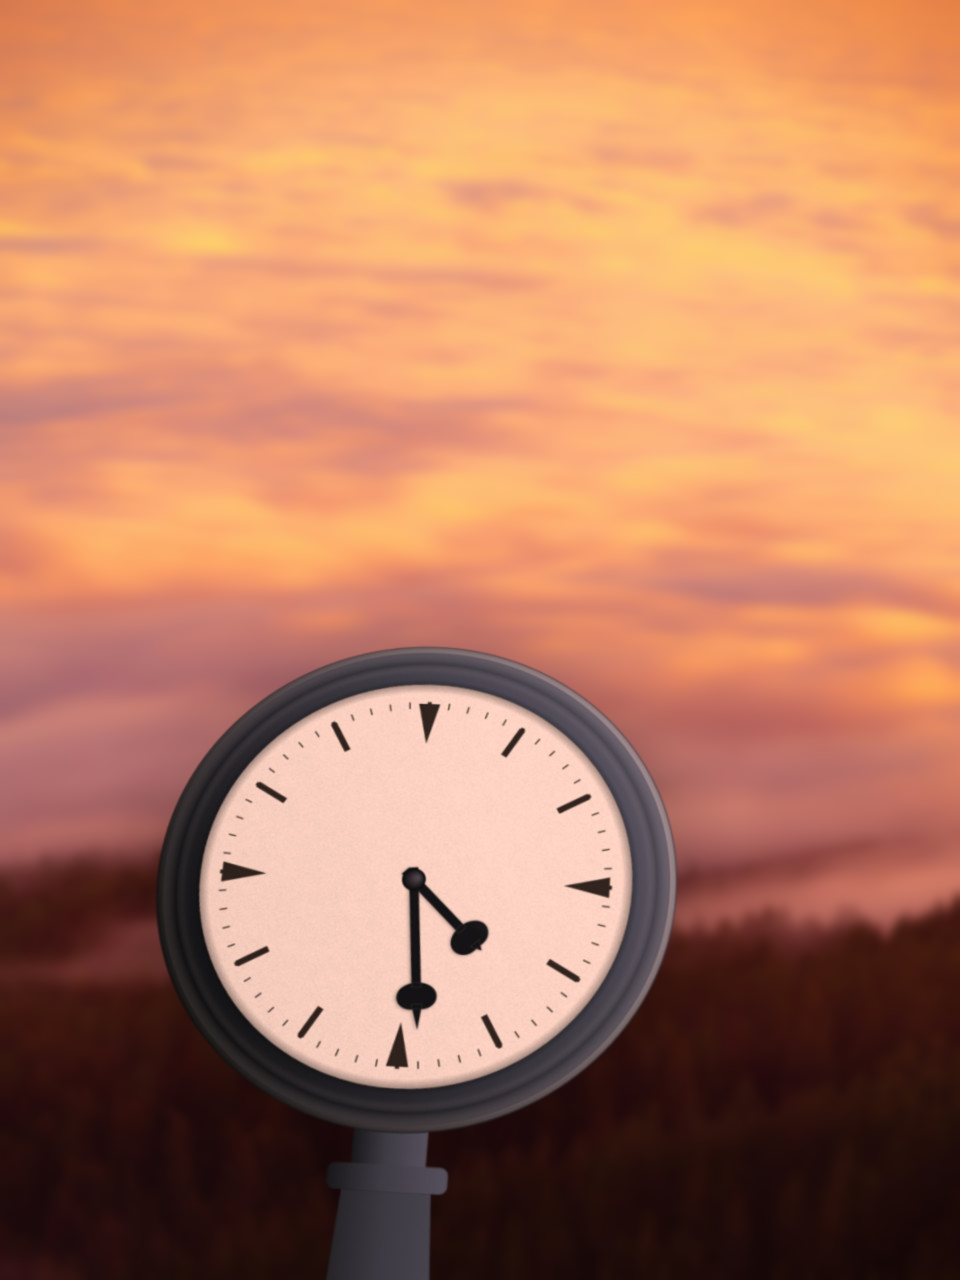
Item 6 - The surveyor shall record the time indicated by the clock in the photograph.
4:29
